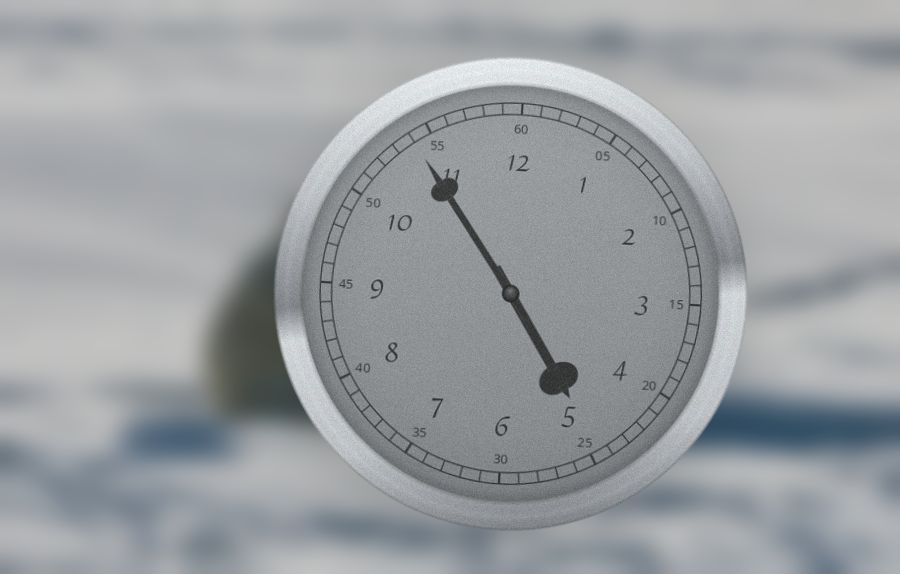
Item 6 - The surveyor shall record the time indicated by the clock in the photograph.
4:54
